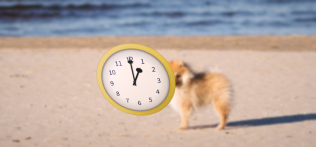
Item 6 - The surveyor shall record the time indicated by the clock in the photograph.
1:00
